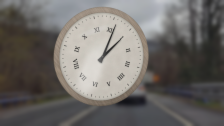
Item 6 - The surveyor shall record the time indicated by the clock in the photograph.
1:01
